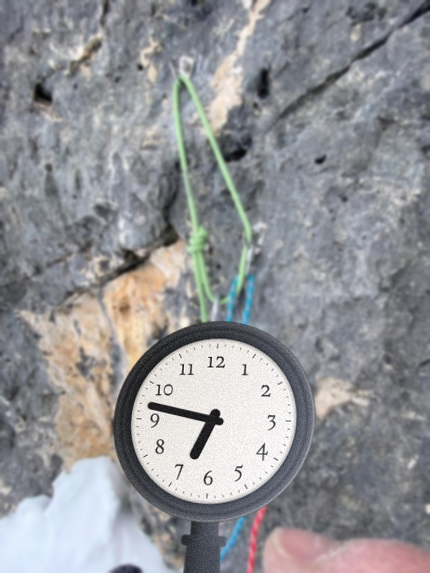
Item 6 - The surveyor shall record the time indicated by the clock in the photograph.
6:47
